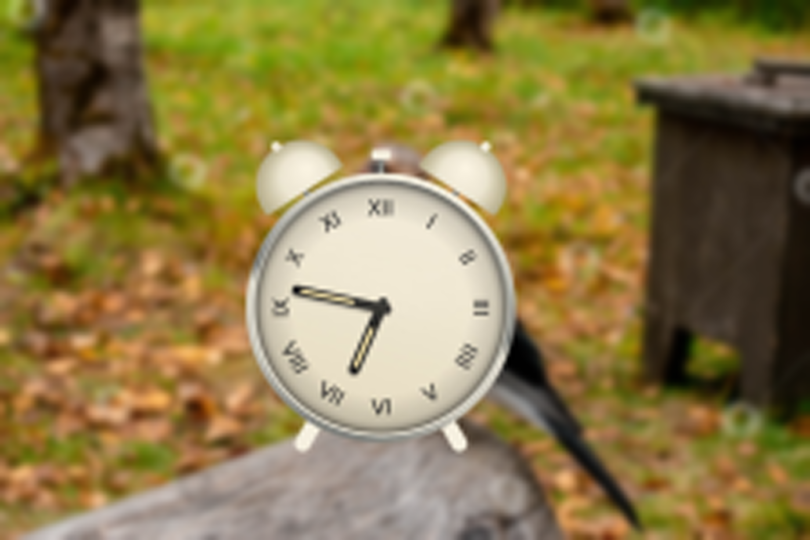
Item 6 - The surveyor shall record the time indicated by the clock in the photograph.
6:47
